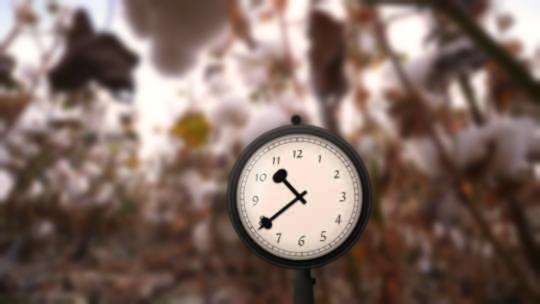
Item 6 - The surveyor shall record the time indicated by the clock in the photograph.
10:39
